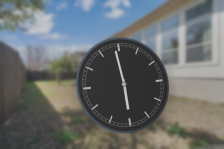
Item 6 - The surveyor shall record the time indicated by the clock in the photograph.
5:59
